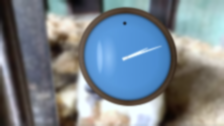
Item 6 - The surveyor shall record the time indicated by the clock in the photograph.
2:12
